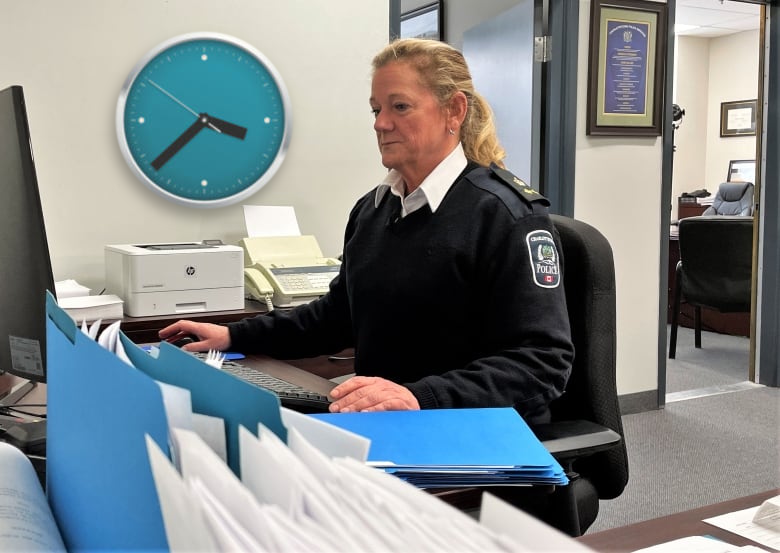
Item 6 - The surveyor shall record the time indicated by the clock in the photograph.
3:37:51
